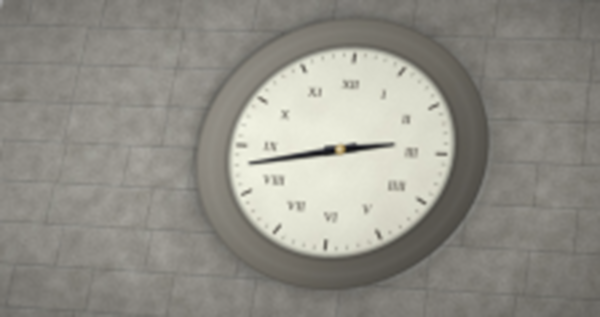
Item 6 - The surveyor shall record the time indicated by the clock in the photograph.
2:43
